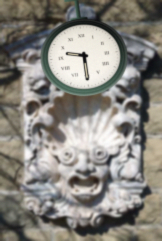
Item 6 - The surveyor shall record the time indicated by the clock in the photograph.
9:30
